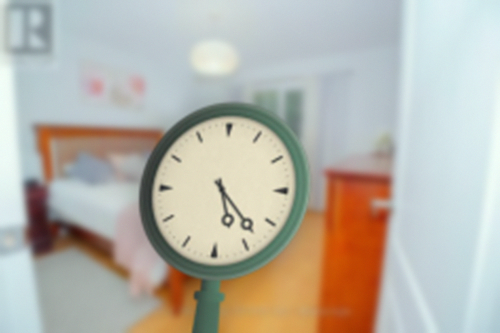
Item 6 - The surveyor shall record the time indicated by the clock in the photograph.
5:23
